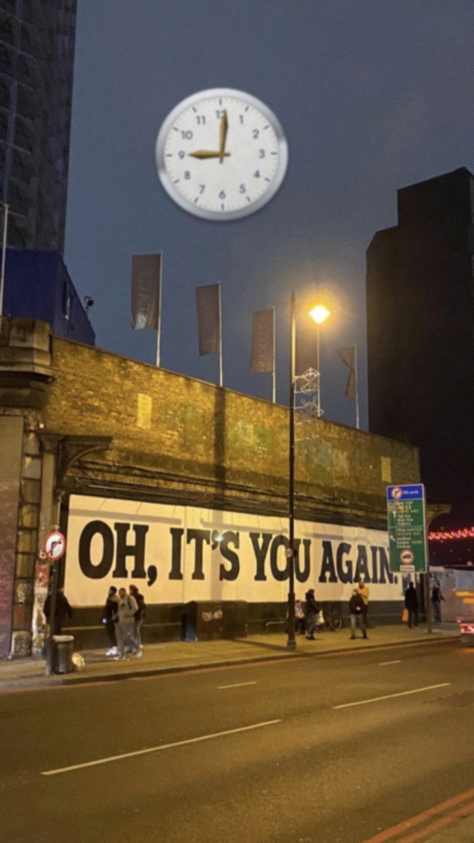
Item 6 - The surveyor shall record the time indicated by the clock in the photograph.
9:01
